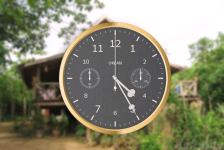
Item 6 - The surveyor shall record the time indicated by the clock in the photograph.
4:25
